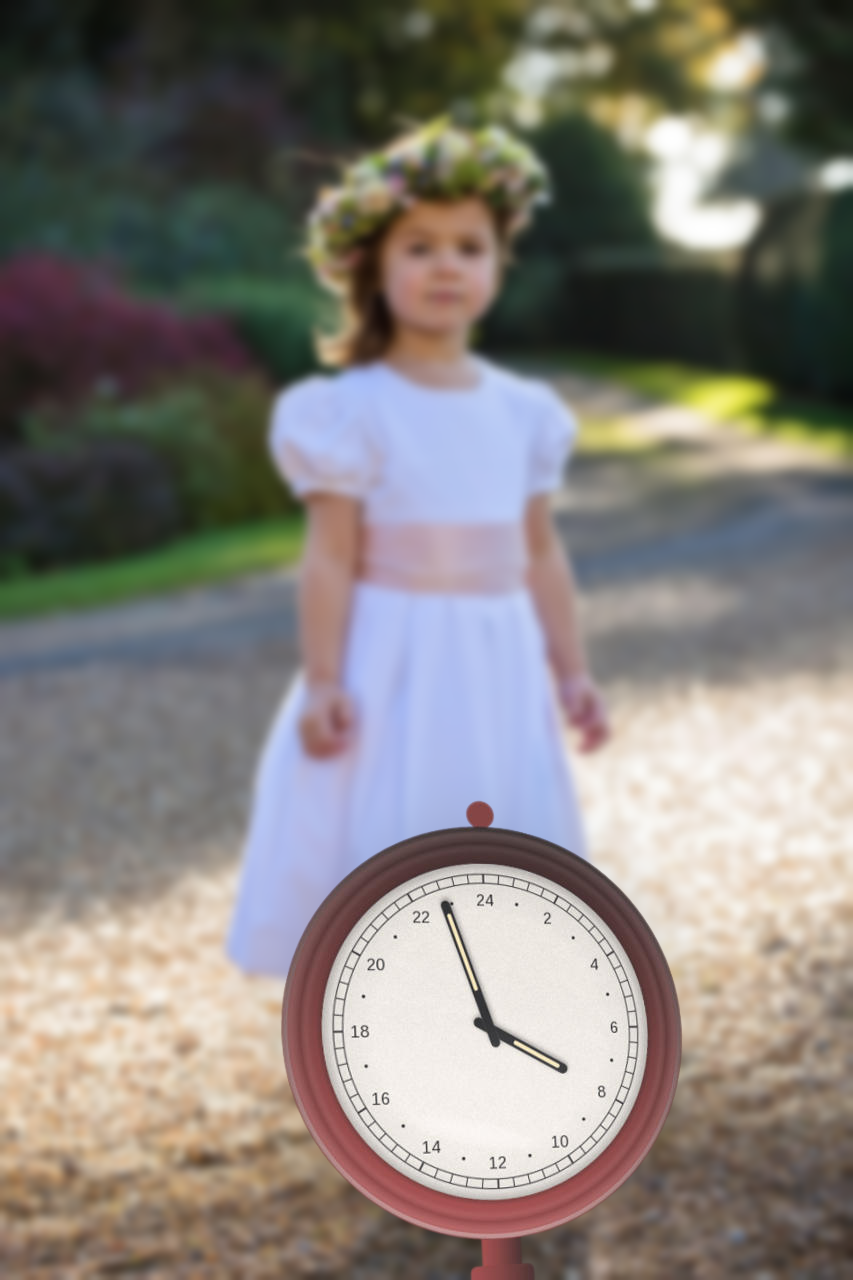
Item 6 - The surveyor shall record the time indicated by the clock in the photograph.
7:57
